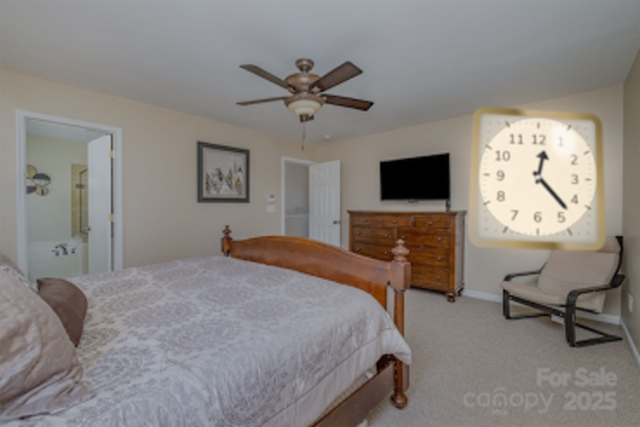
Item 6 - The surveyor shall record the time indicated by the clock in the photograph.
12:23
